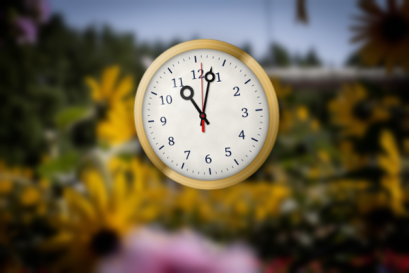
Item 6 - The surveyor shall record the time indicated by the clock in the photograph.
11:03:01
